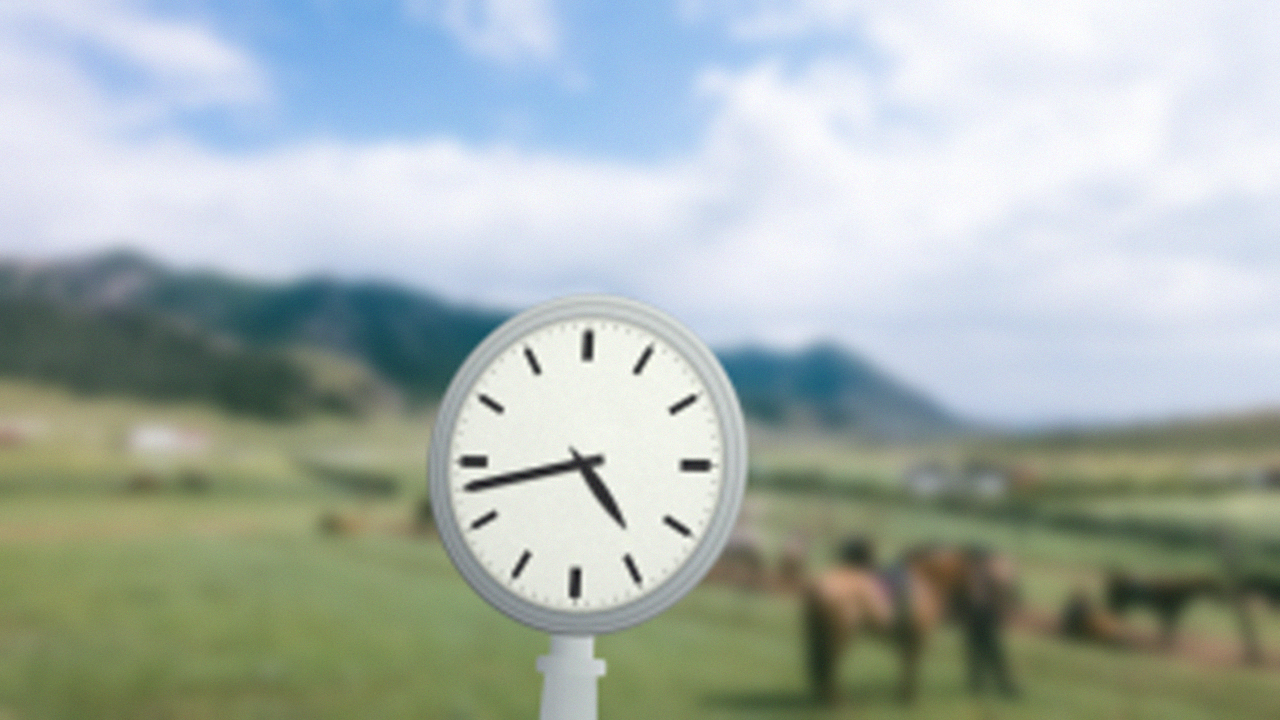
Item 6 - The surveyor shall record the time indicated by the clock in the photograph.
4:43
